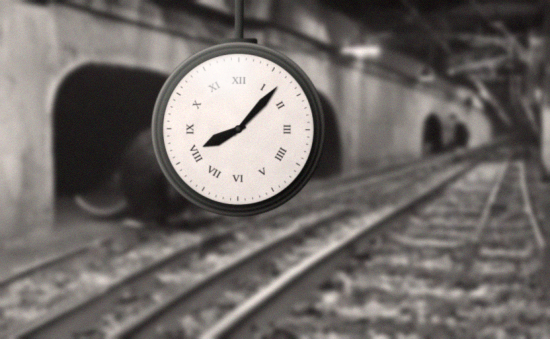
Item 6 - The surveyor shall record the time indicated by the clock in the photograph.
8:07
